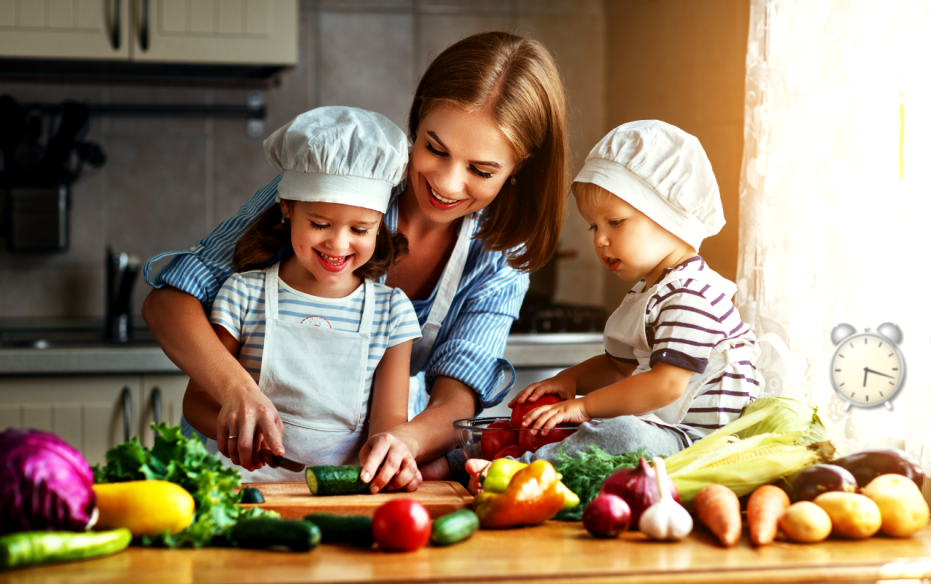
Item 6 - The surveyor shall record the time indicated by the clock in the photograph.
6:18
